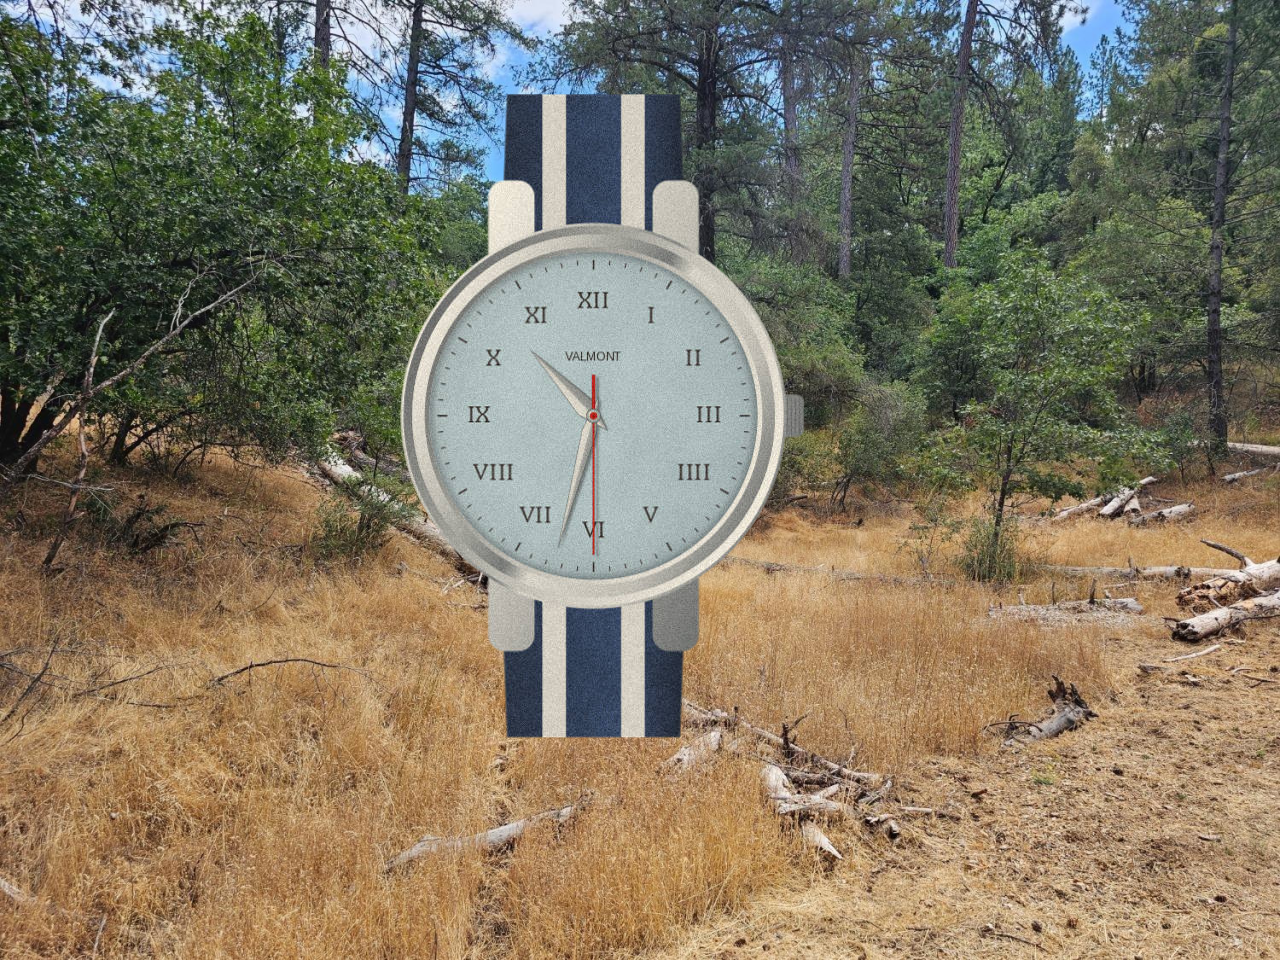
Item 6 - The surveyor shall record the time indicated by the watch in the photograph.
10:32:30
